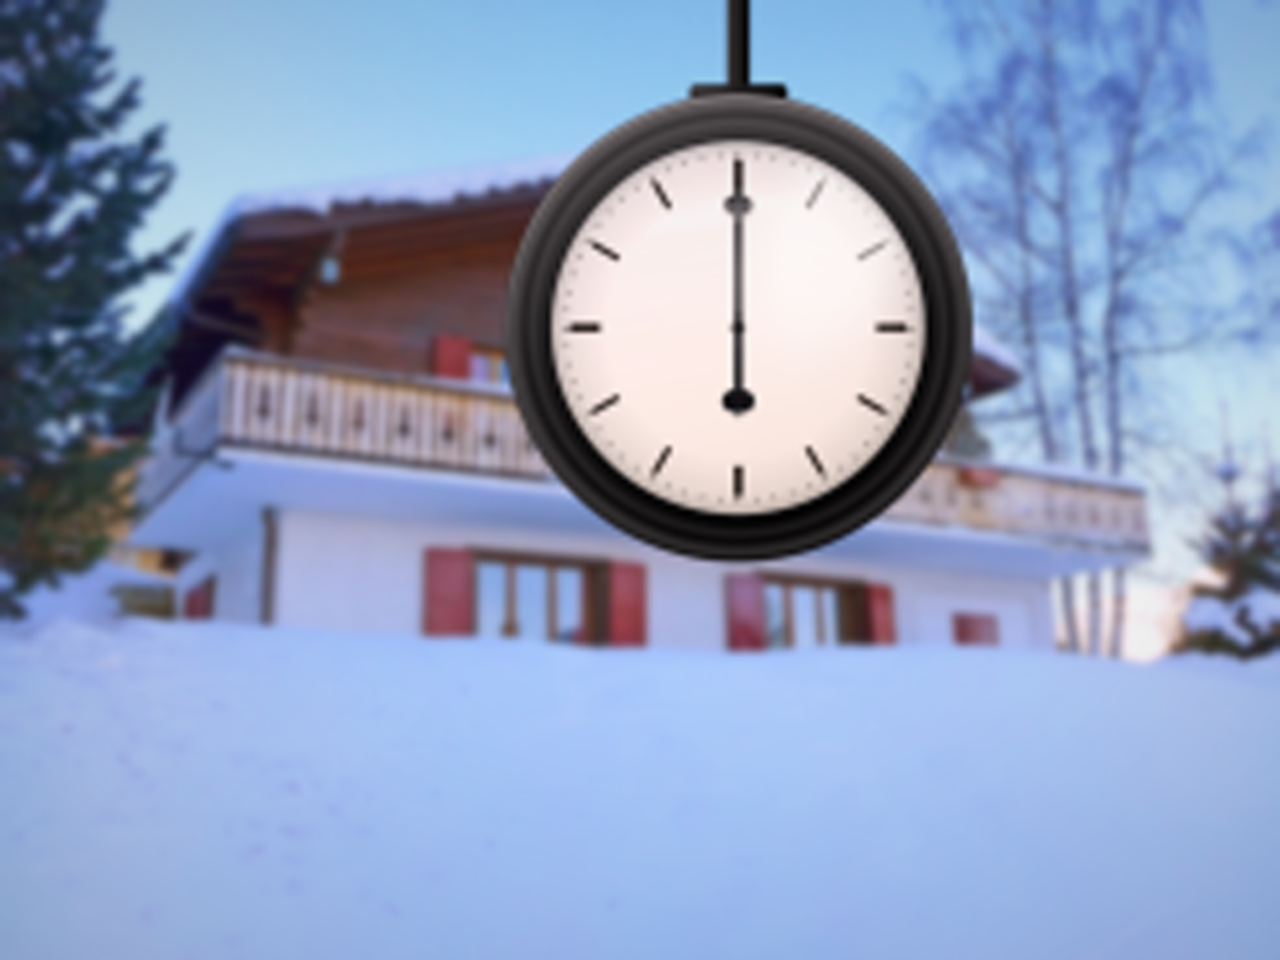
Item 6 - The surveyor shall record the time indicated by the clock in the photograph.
6:00
